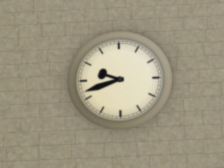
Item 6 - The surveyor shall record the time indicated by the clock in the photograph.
9:42
